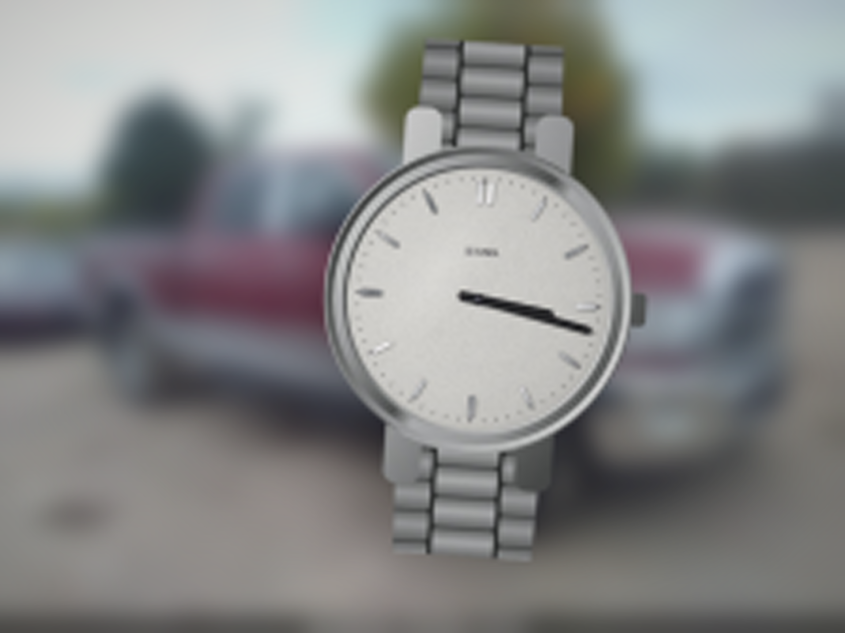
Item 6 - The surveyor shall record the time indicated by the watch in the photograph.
3:17
